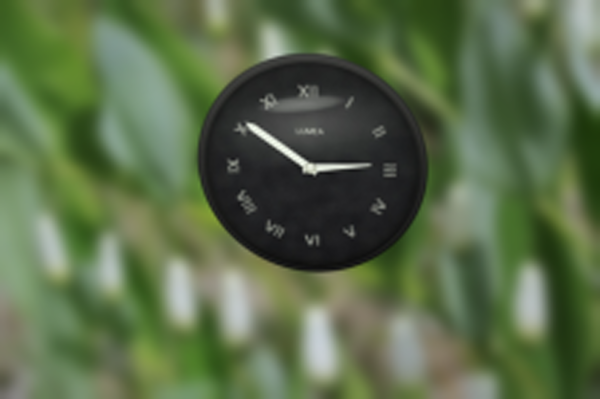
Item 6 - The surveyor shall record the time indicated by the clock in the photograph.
2:51
